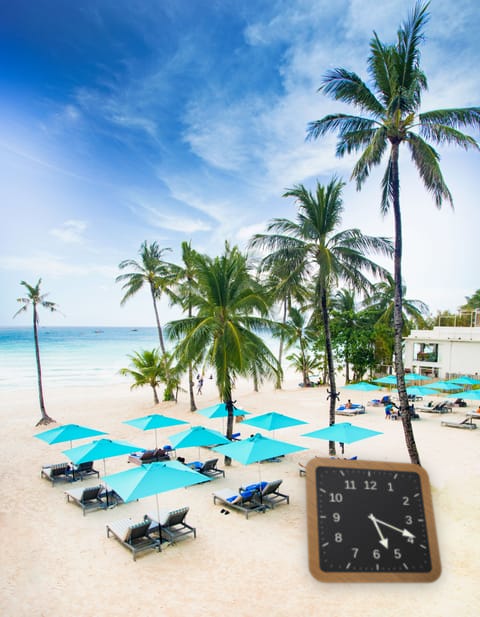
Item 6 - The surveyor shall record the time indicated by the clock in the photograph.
5:19
